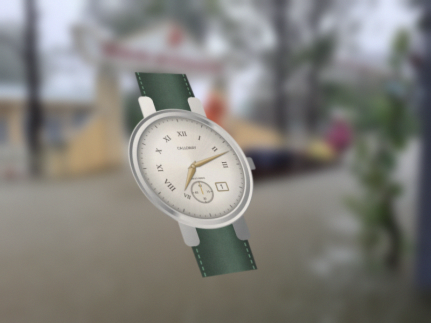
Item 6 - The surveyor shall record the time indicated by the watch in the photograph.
7:12
